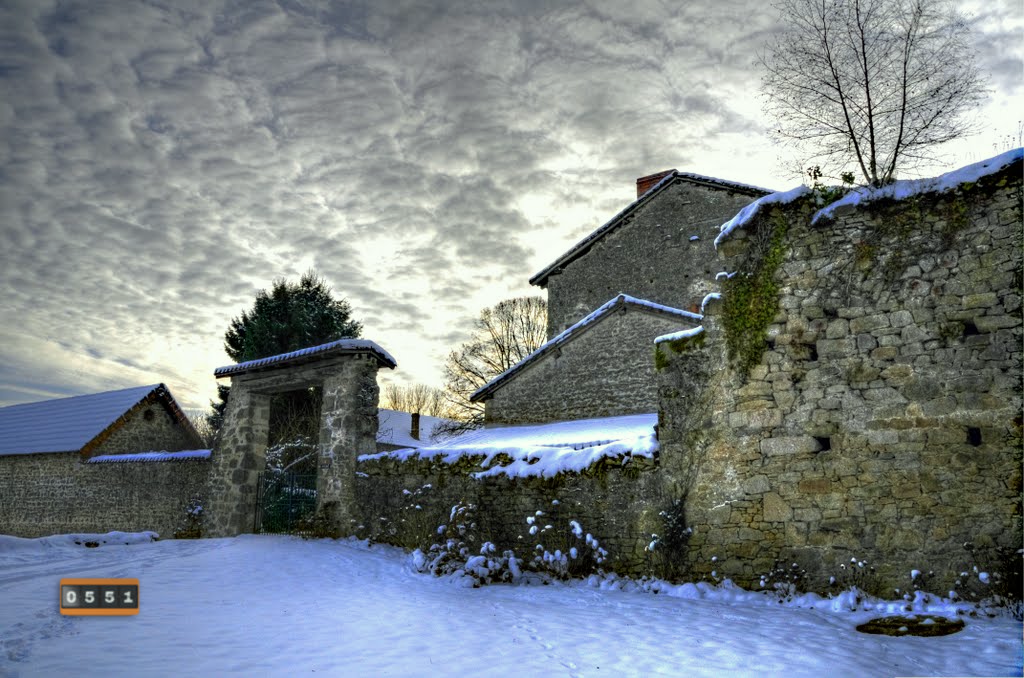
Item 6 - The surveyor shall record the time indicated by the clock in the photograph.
5:51
